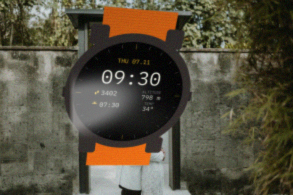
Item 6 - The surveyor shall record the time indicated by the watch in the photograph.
9:30
